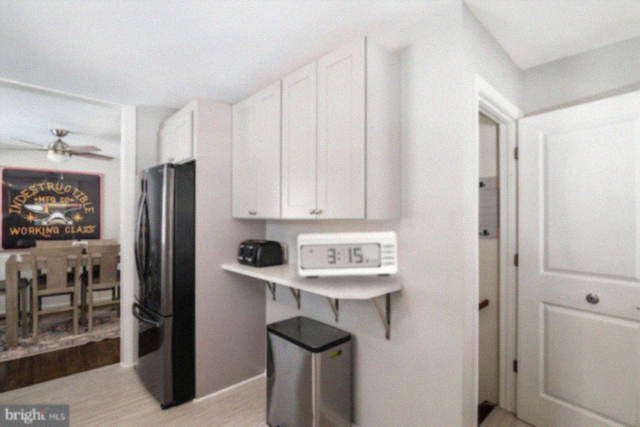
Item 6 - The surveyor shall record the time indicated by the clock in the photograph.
3:15
